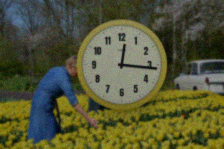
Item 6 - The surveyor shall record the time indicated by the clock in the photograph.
12:16
